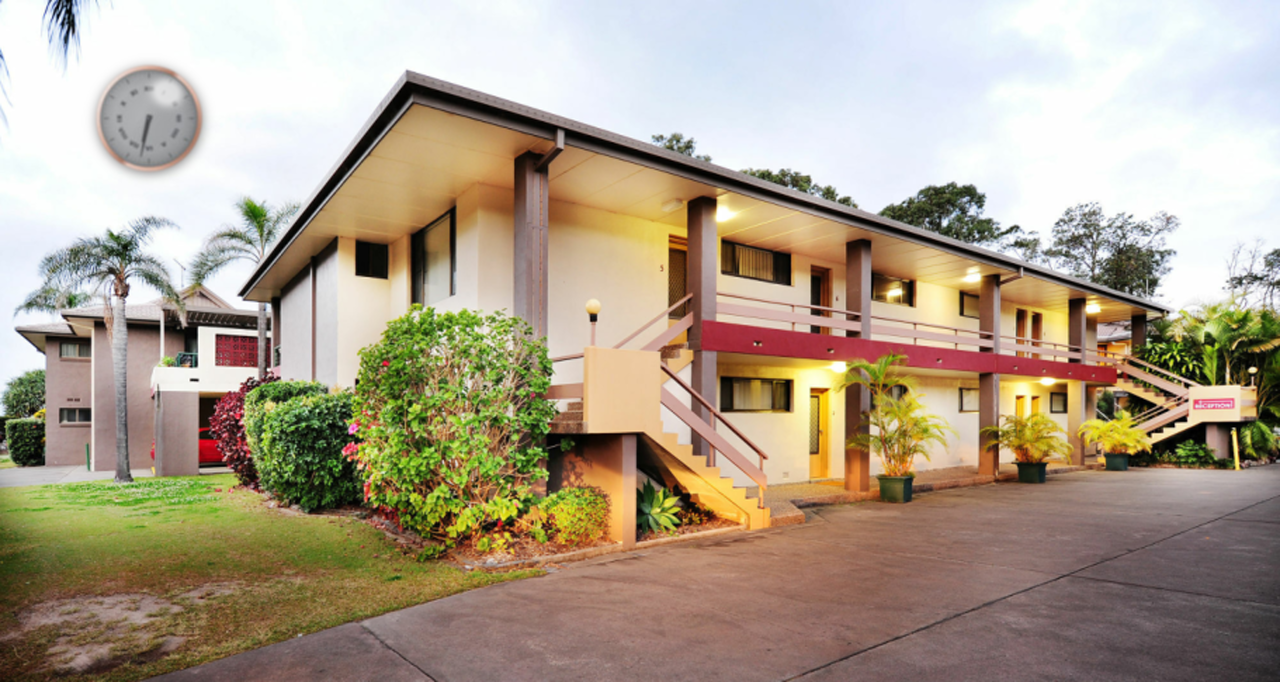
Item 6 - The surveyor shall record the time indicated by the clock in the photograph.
6:32
